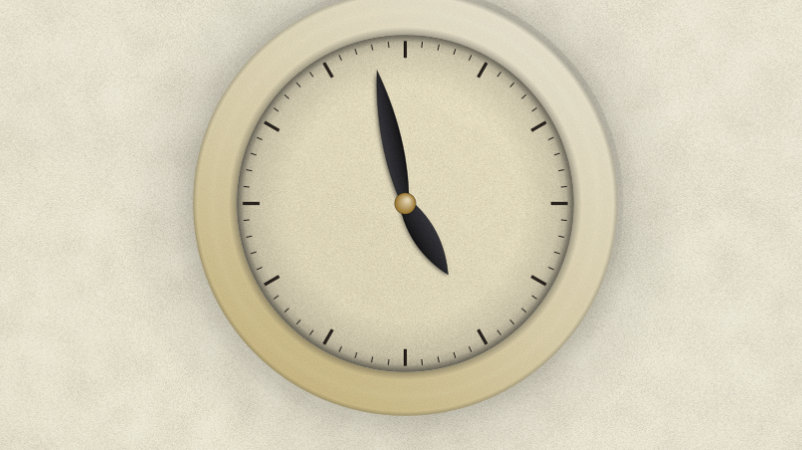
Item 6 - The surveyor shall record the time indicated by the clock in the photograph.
4:58
